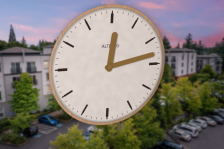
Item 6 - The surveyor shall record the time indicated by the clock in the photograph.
12:13
